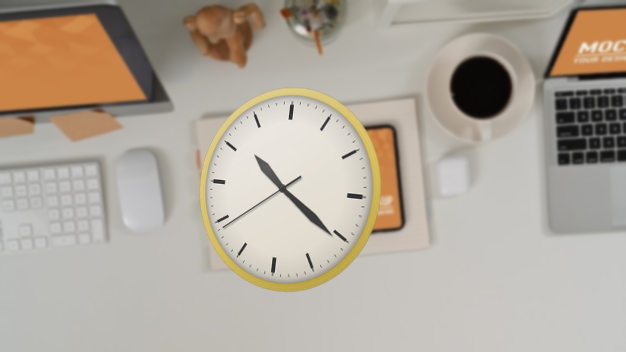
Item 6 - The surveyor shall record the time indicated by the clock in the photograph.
10:20:39
